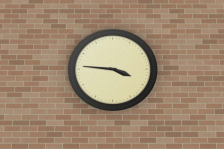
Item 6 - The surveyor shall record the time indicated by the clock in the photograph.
3:46
